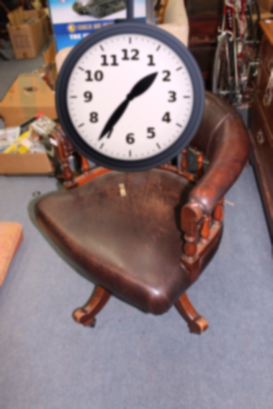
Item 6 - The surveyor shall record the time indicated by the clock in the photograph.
1:36
